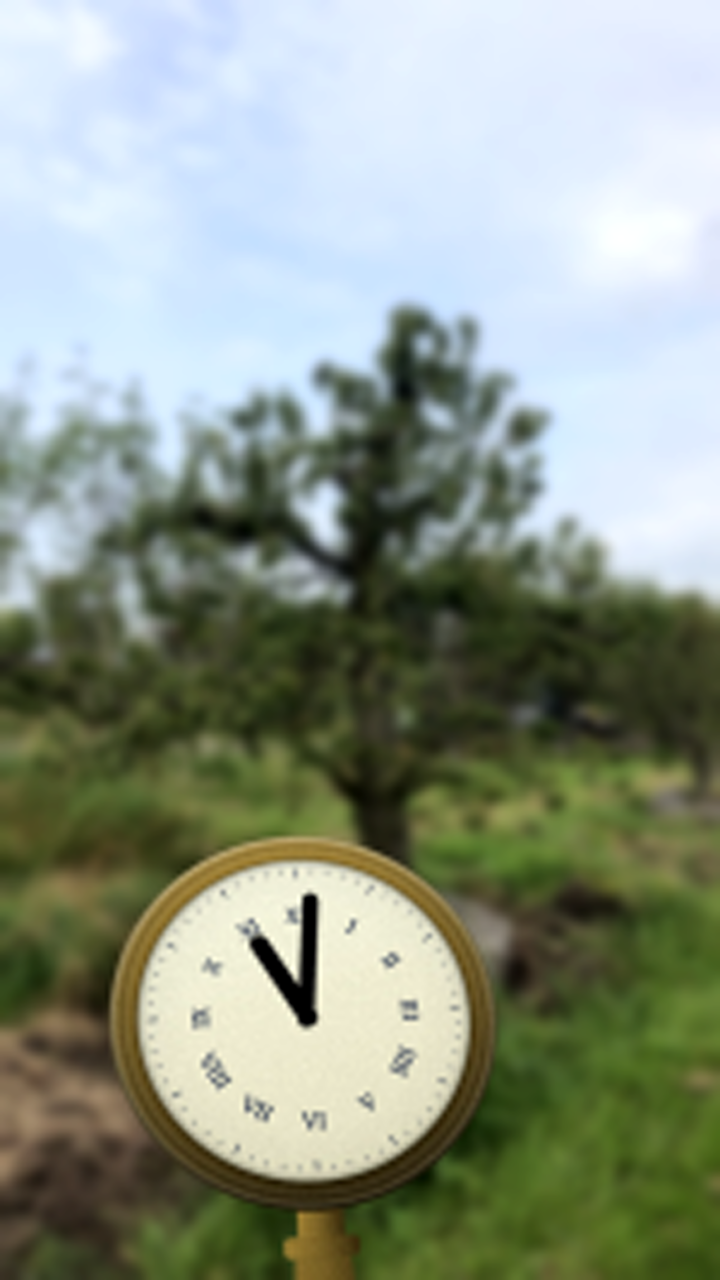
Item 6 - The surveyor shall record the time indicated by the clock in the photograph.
11:01
